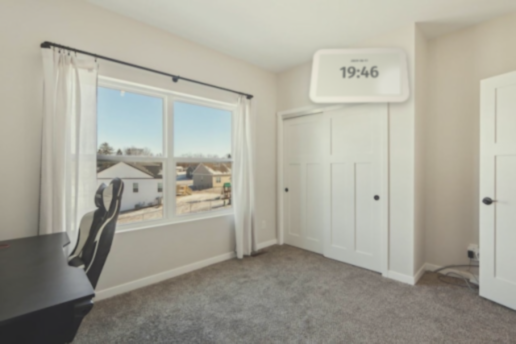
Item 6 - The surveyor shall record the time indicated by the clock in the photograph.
19:46
